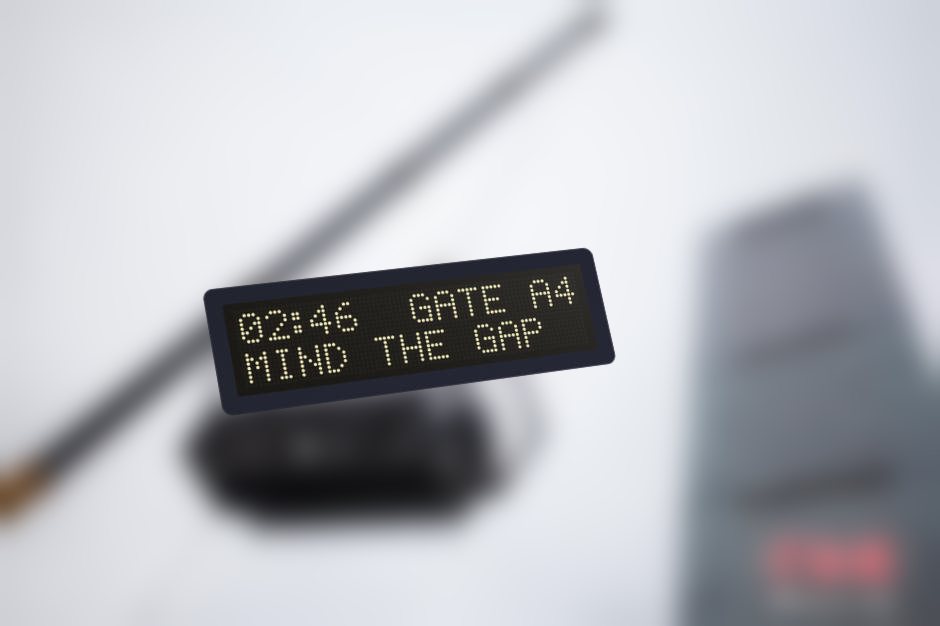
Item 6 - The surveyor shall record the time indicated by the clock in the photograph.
2:46
